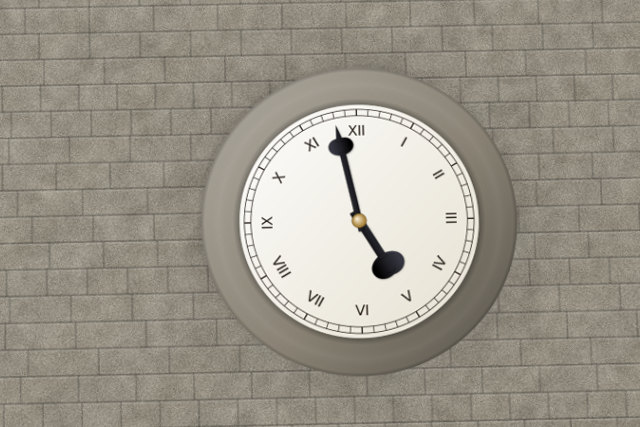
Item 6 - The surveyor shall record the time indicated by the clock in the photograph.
4:58
